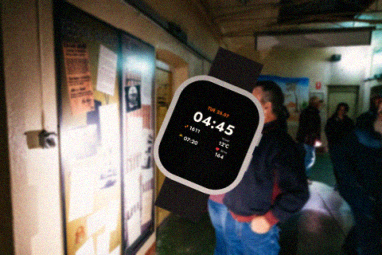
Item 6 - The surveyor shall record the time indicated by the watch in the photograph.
4:45
